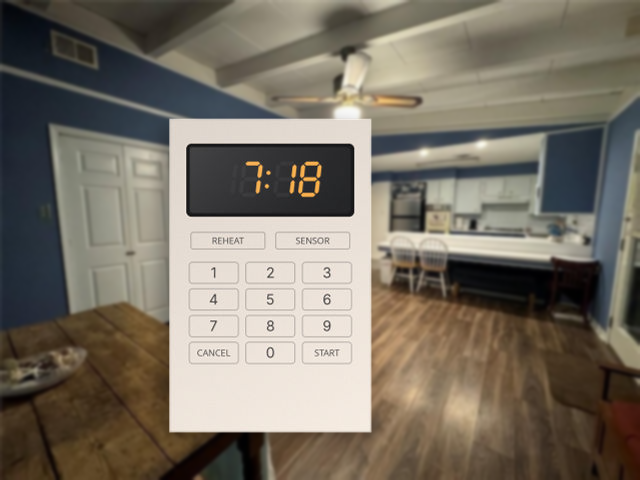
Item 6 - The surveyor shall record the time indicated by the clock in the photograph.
7:18
